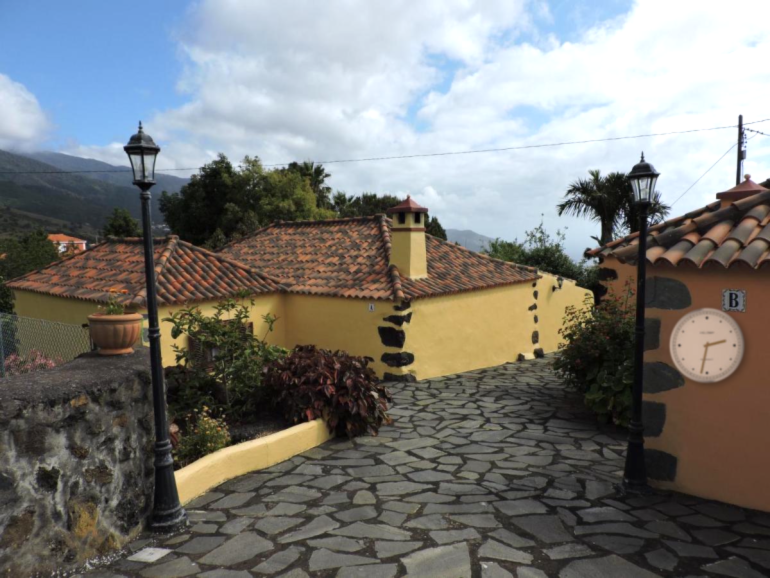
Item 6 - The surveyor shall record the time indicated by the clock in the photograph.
2:32
